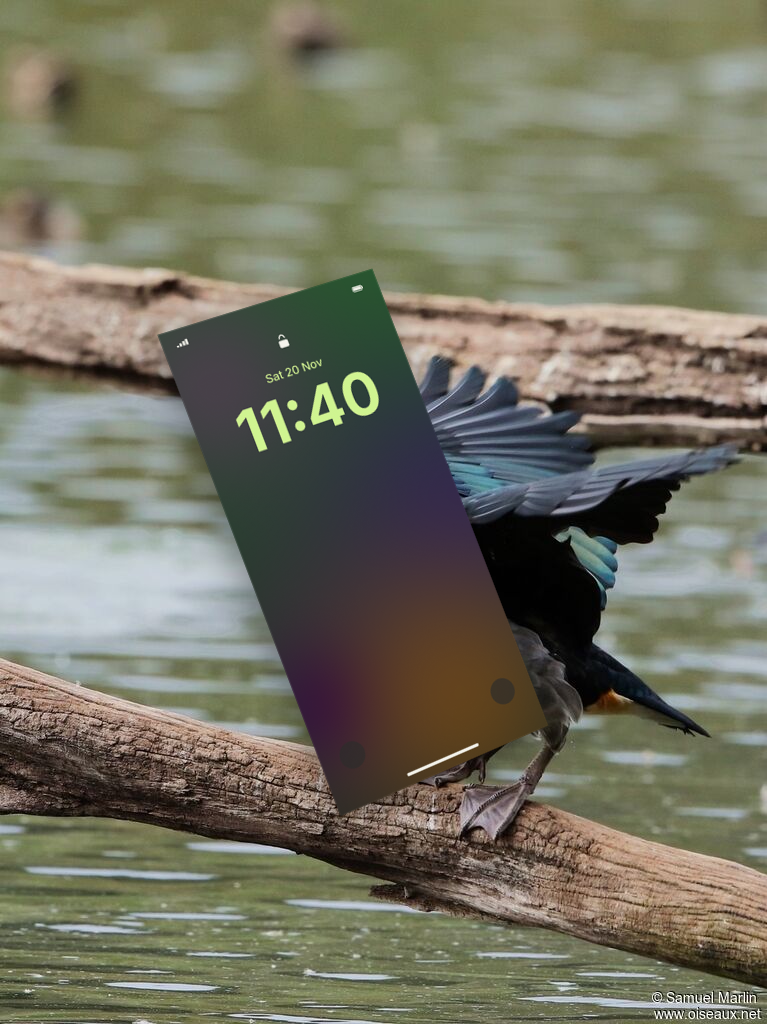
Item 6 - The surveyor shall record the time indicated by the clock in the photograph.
11:40
